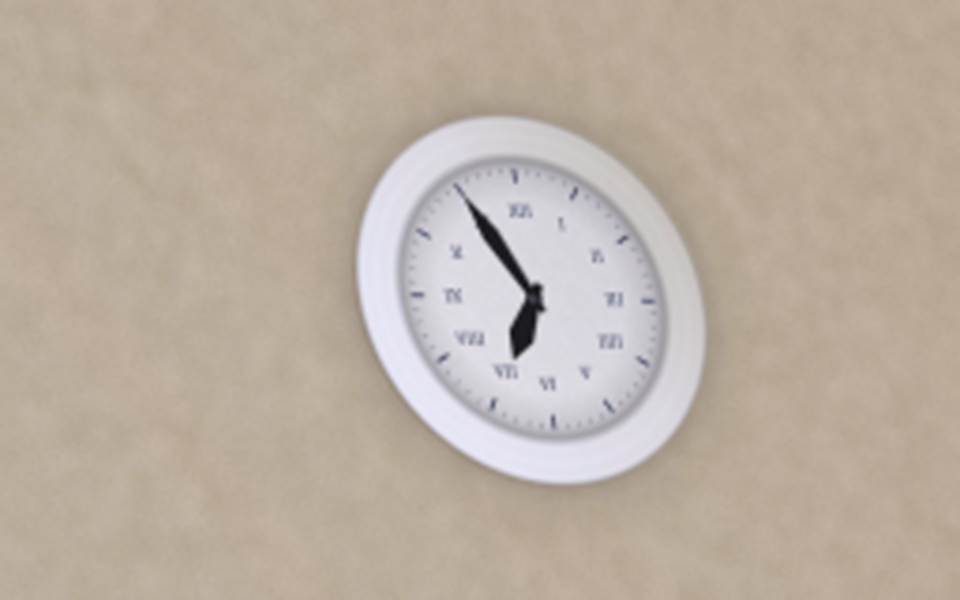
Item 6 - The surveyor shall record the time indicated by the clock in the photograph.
6:55
